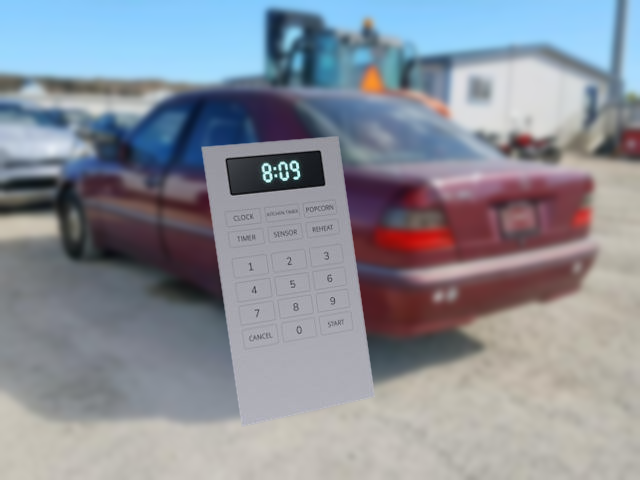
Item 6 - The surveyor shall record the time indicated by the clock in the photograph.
8:09
